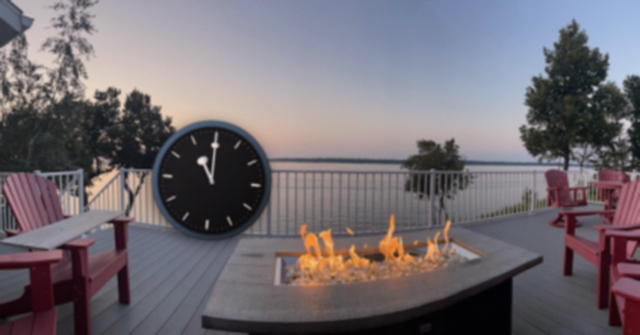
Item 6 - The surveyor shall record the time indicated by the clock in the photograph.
11:00
